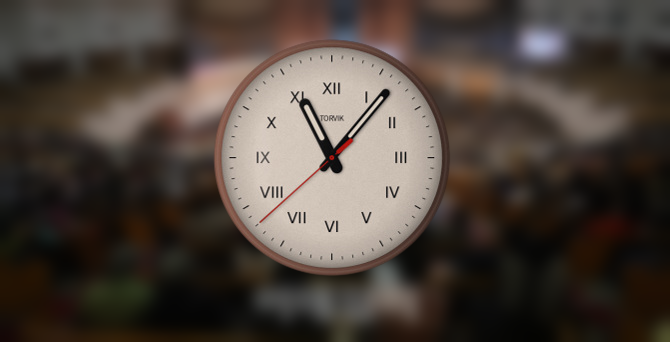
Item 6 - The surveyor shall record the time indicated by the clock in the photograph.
11:06:38
